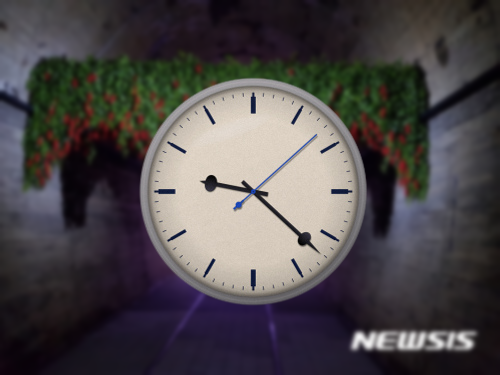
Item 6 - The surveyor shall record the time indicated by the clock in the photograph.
9:22:08
